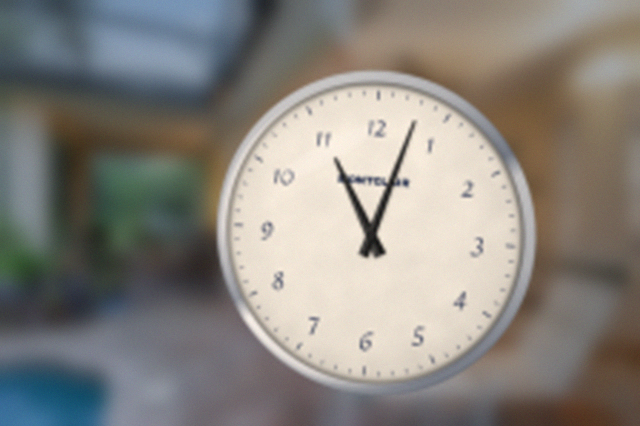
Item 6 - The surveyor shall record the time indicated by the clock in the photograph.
11:03
